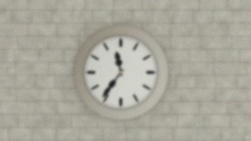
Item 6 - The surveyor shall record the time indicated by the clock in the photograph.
11:36
